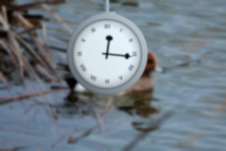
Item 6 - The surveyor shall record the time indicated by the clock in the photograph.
12:16
